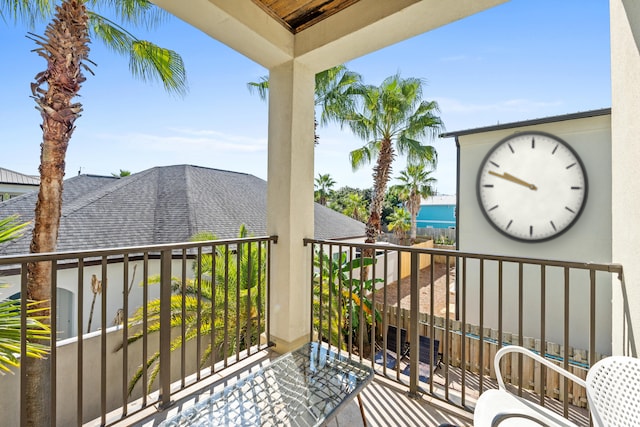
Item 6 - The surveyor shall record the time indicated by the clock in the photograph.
9:48
